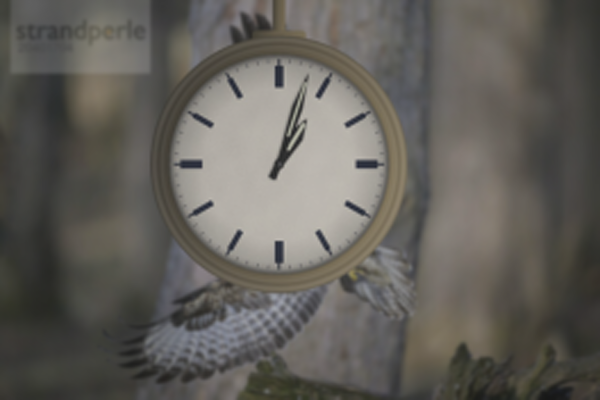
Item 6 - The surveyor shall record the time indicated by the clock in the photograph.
1:03
